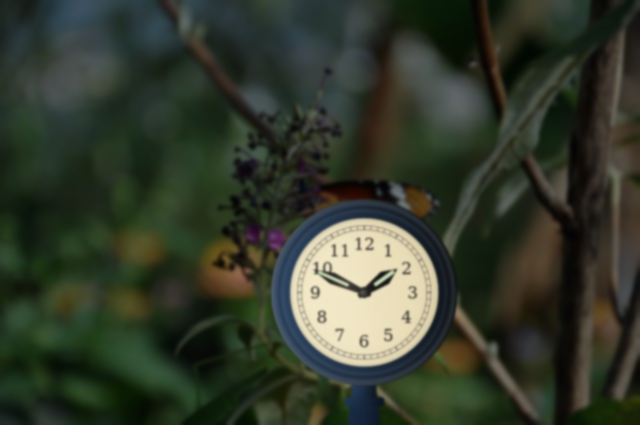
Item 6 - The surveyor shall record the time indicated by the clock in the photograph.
1:49
